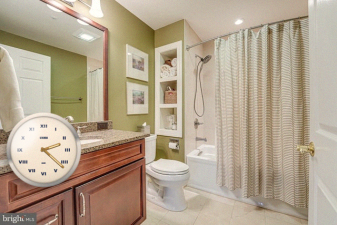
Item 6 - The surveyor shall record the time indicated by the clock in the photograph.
2:22
